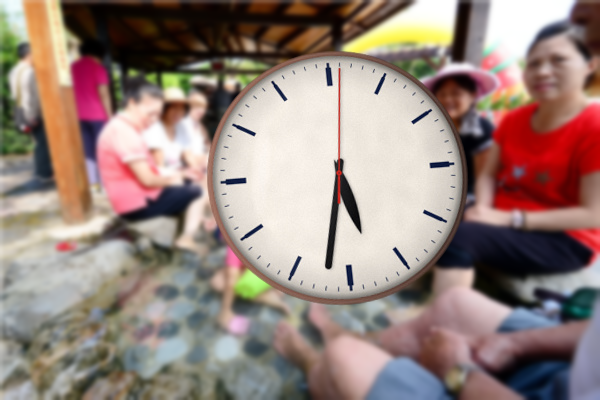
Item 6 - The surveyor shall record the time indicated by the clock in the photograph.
5:32:01
